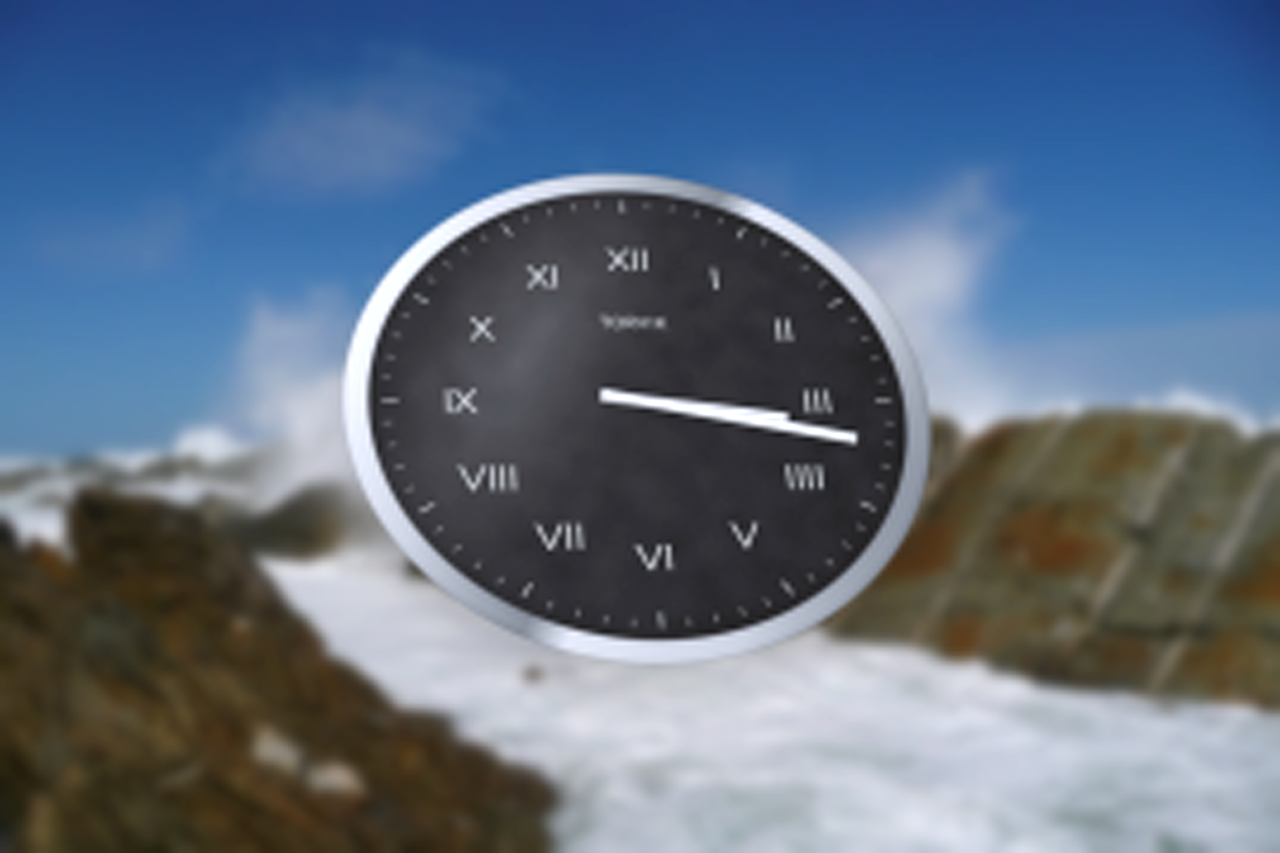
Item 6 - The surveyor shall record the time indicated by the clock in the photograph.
3:17
